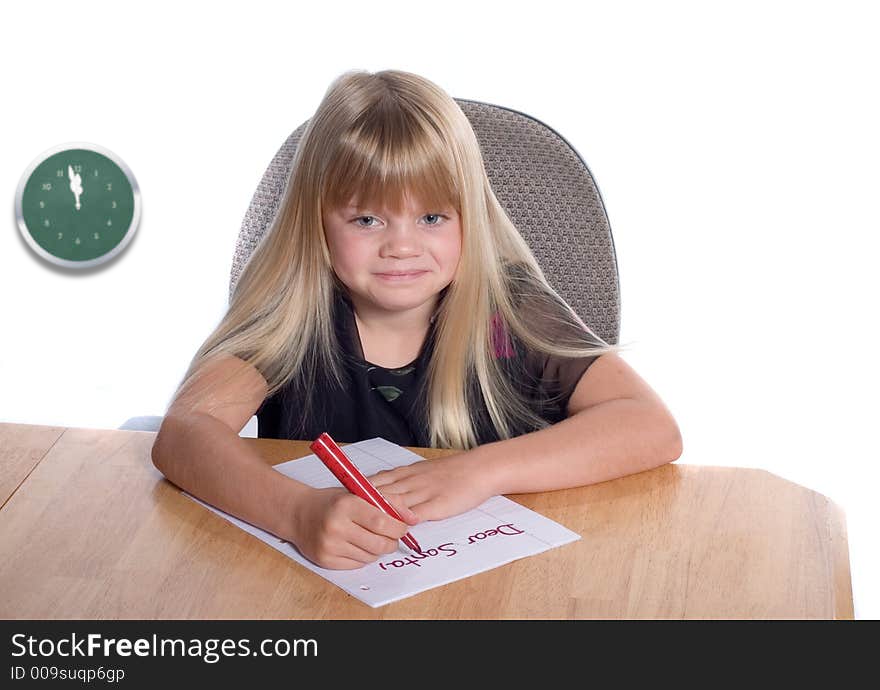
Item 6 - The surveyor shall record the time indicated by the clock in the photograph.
11:58
